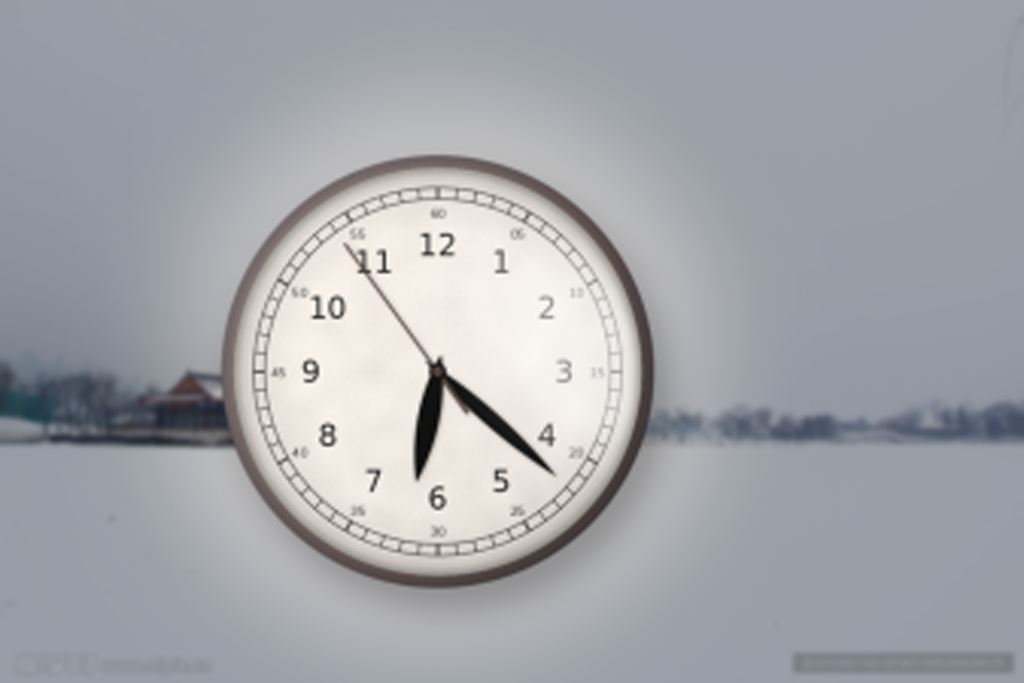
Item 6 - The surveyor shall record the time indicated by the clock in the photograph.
6:21:54
